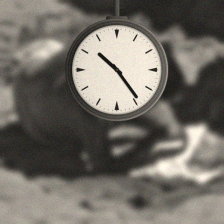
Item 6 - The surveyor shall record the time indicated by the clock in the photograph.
10:24
